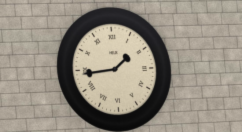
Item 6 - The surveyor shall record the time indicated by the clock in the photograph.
1:44
